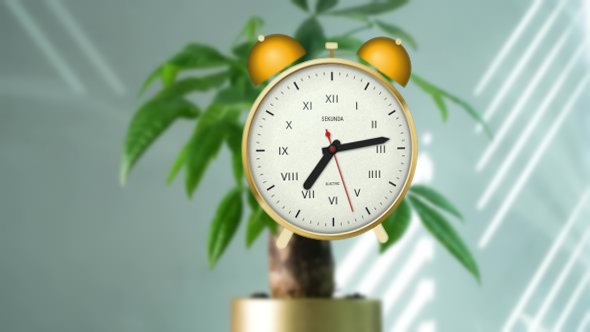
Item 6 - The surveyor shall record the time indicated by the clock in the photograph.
7:13:27
